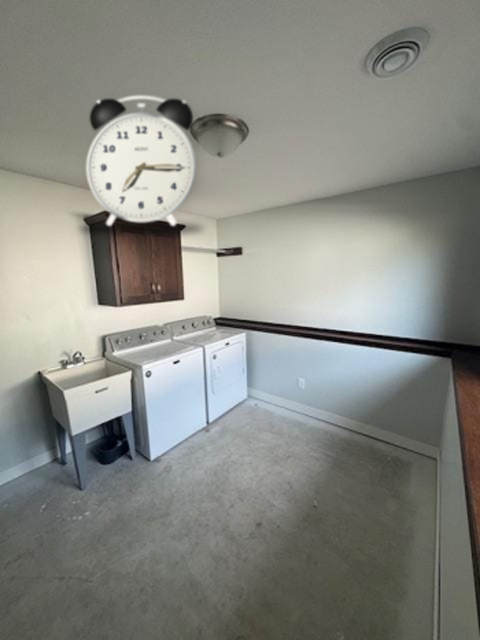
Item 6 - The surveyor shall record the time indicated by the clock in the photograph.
7:15
